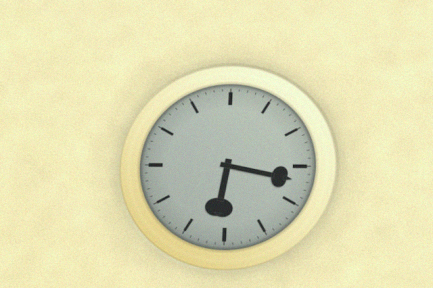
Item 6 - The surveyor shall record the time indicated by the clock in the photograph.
6:17
